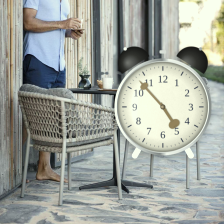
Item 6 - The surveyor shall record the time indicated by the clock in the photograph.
4:53
